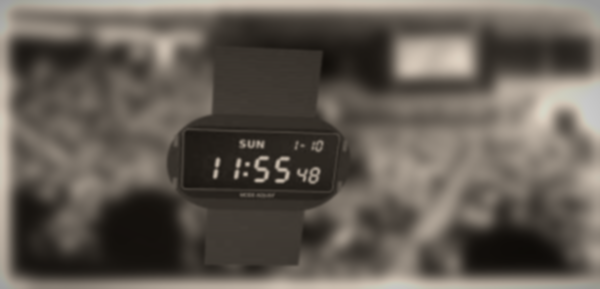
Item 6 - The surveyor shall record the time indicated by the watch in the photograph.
11:55:48
